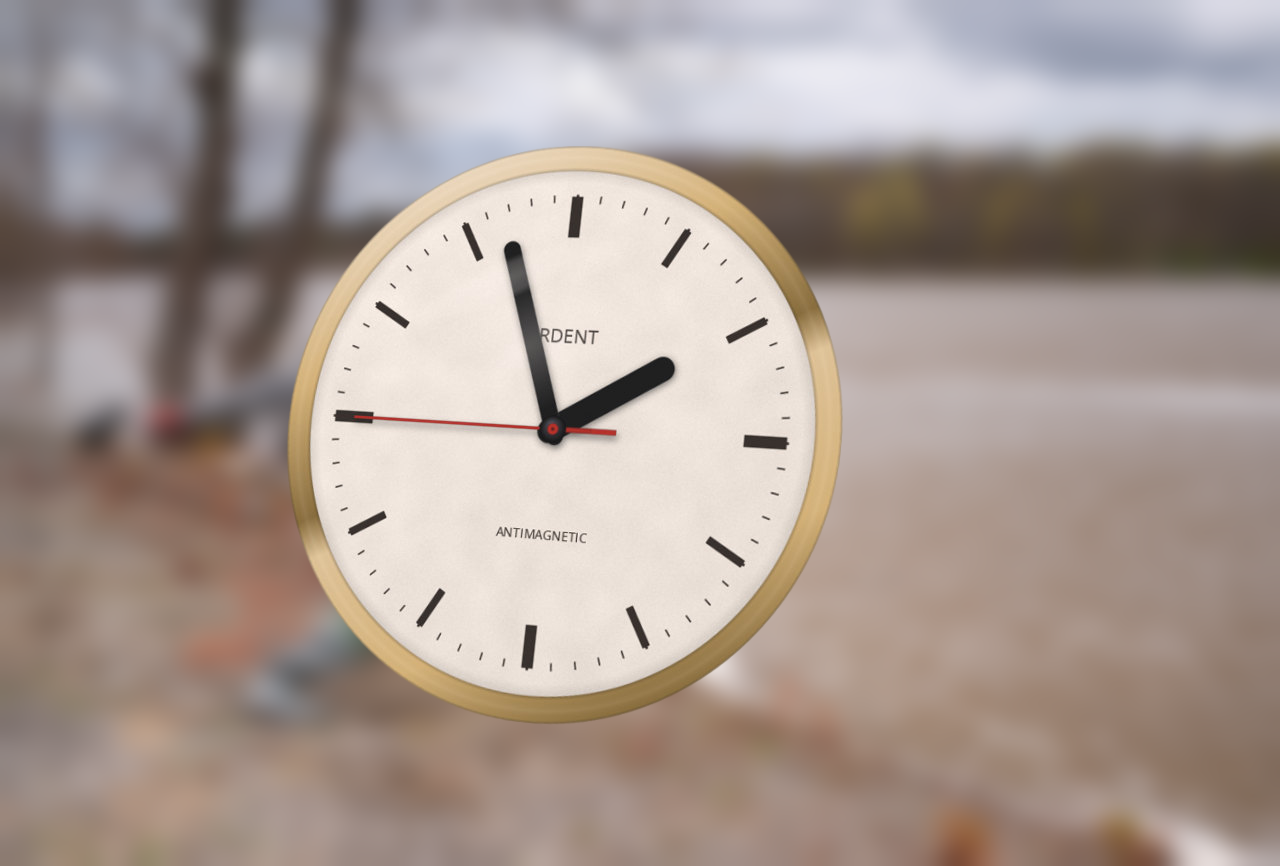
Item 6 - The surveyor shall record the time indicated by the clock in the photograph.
1:56:45
